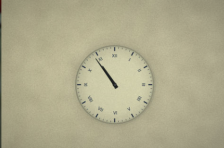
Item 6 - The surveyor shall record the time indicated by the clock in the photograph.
10:54
